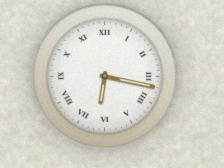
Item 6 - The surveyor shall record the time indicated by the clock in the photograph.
6:17
